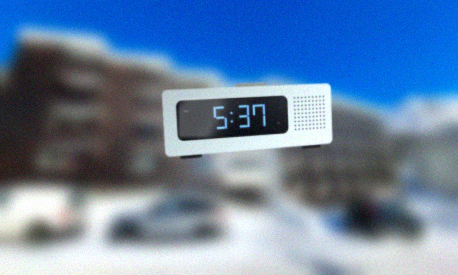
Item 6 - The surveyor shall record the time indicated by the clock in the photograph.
5:37
